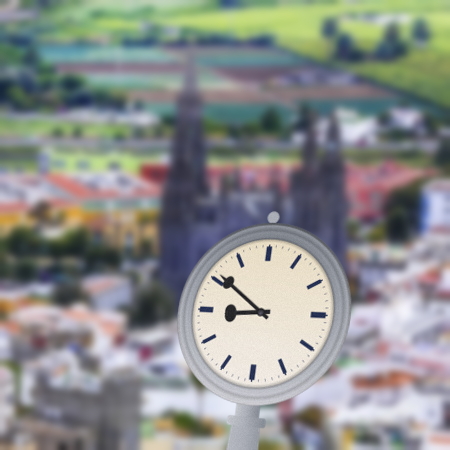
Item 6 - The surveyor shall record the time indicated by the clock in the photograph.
8:51
